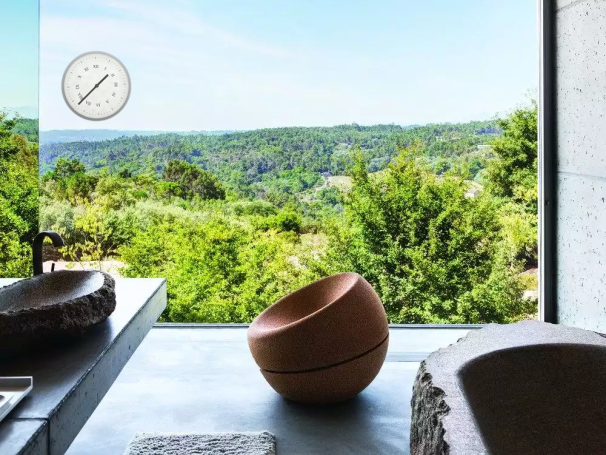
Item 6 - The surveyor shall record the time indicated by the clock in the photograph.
1:38
